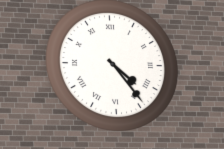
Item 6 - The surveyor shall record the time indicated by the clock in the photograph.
4:24
